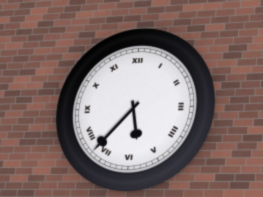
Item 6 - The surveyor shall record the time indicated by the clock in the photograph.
5:37
